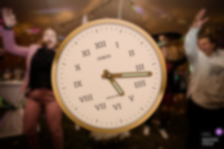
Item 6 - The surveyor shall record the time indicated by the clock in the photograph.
5:17
